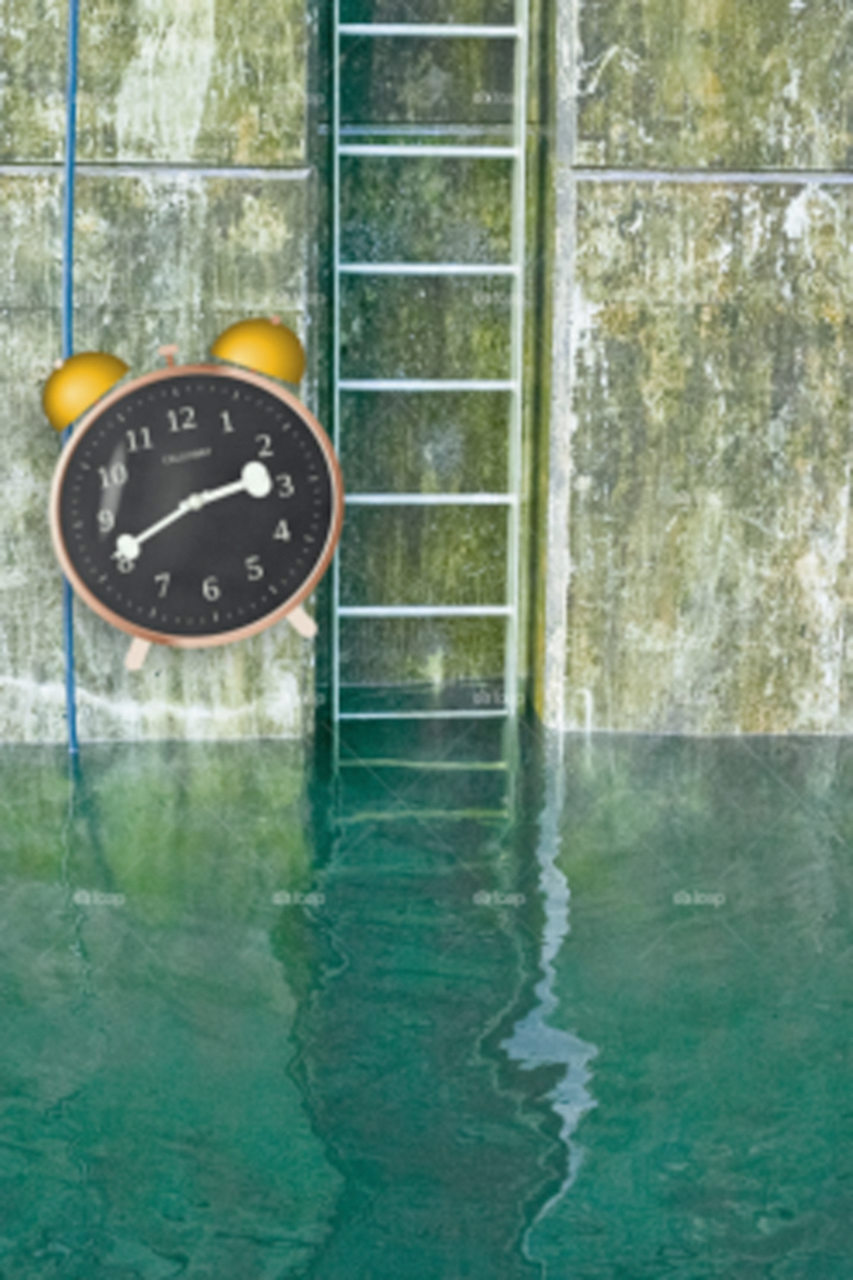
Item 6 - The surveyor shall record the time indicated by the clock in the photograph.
2:41
